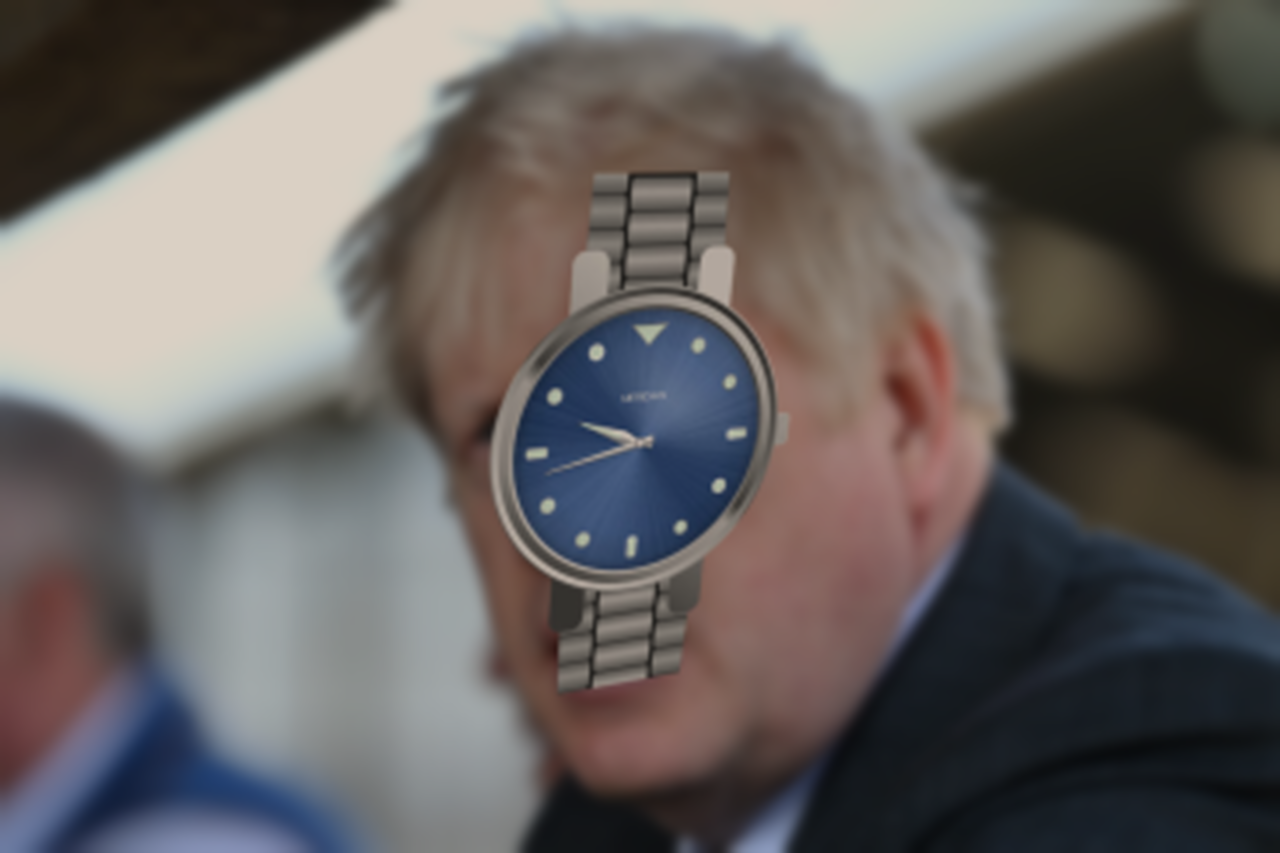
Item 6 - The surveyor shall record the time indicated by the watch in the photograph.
9:43
